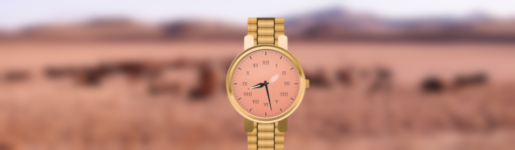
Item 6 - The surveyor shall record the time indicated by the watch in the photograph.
8:28
